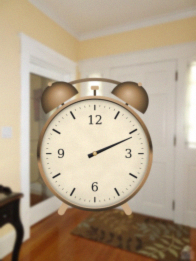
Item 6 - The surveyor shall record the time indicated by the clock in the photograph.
2:11
